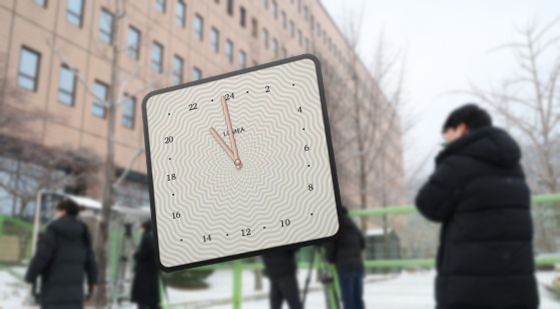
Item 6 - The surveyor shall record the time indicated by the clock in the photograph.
21:59
